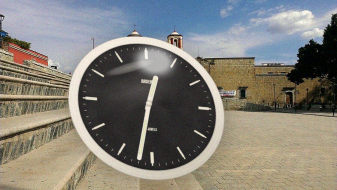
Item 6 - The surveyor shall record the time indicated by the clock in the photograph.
12:32
